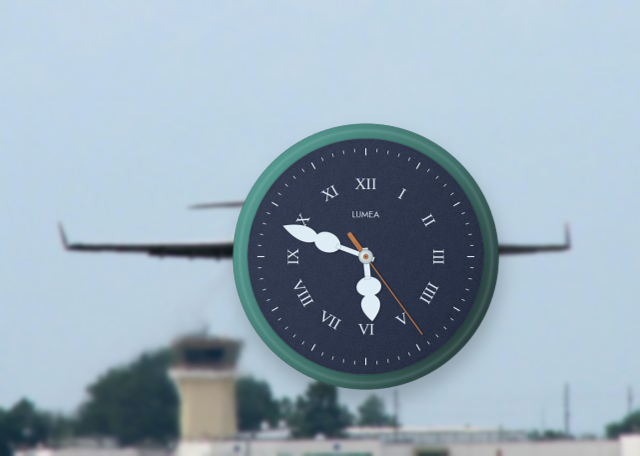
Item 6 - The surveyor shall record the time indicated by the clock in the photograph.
5:48:24
